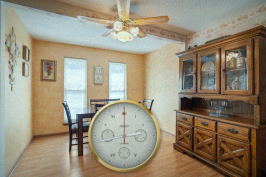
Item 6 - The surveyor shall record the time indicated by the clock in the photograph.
2:43
